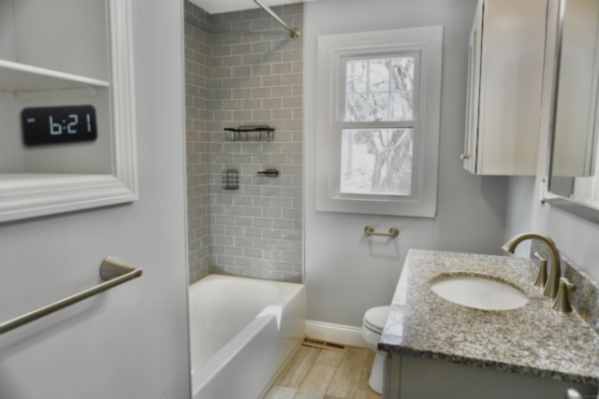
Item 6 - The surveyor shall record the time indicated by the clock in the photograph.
6:21
